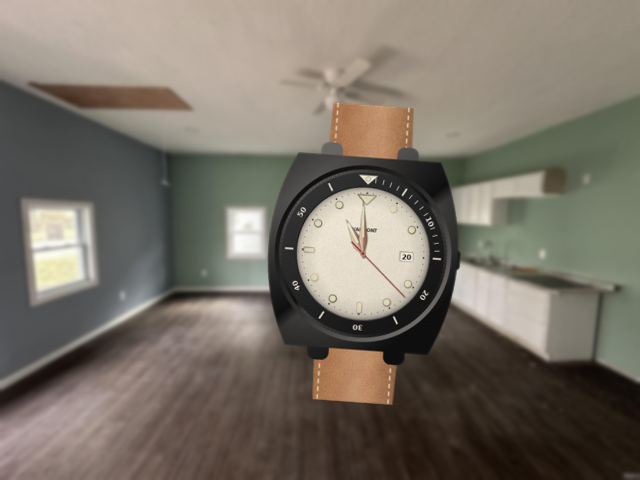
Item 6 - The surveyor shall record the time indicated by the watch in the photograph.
10:59:22
